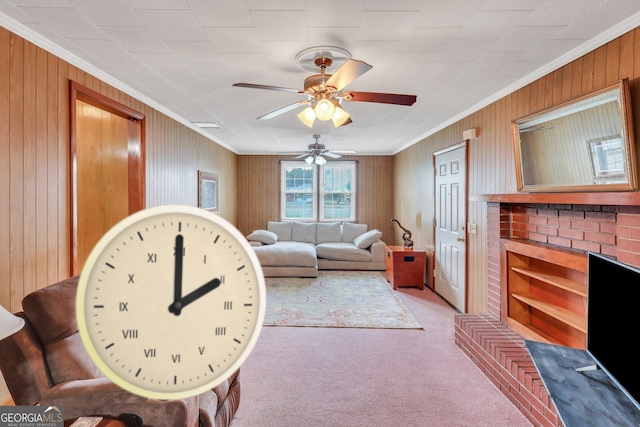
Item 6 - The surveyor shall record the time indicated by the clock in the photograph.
2:00
